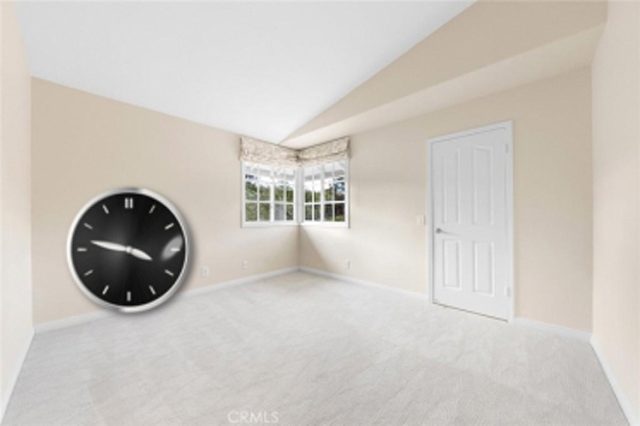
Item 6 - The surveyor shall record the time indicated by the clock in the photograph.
3:47
